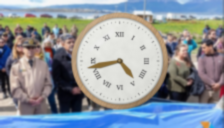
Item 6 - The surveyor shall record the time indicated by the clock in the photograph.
4:43
